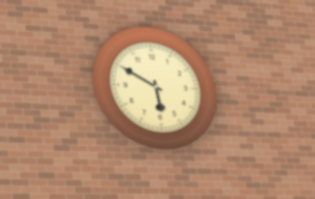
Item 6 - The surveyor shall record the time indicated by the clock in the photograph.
5:50
